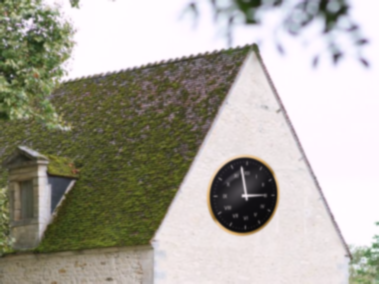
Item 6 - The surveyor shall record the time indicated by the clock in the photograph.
2:58
